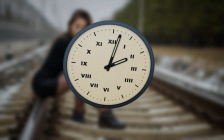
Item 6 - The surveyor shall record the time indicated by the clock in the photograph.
2:02
